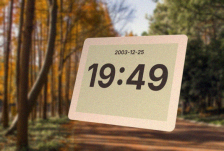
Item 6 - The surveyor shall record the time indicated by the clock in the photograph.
19:49
